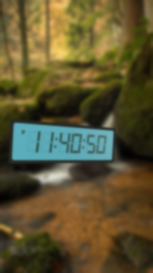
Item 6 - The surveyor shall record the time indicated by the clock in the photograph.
11:40:50
